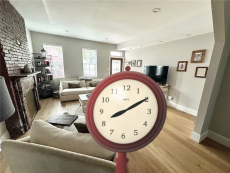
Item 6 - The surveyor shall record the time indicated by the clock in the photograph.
8:10
